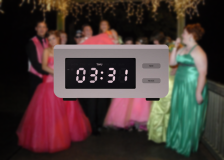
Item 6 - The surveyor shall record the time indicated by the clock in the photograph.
3:31
